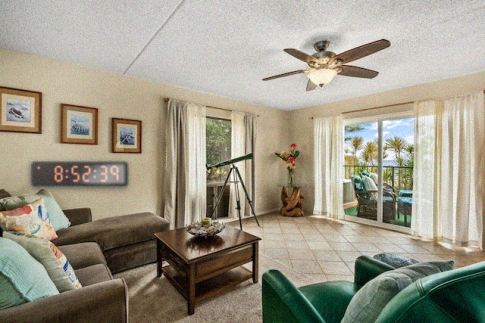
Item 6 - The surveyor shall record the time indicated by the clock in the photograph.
8:52:39
